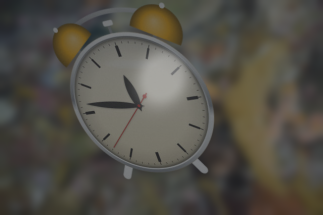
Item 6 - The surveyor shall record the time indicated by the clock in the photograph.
11:46:38
